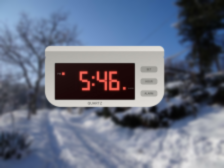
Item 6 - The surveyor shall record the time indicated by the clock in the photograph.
5:46
